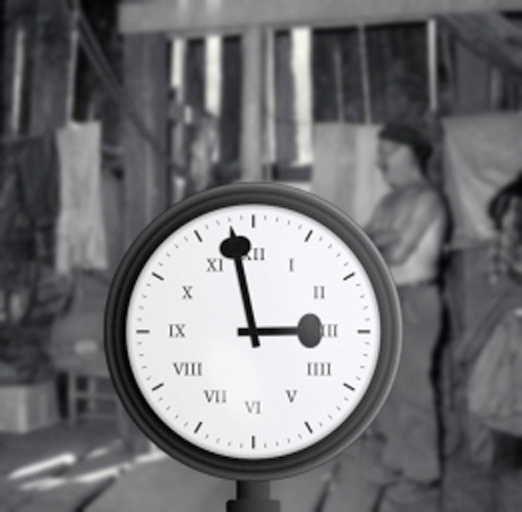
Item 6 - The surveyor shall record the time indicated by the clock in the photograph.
2:58
